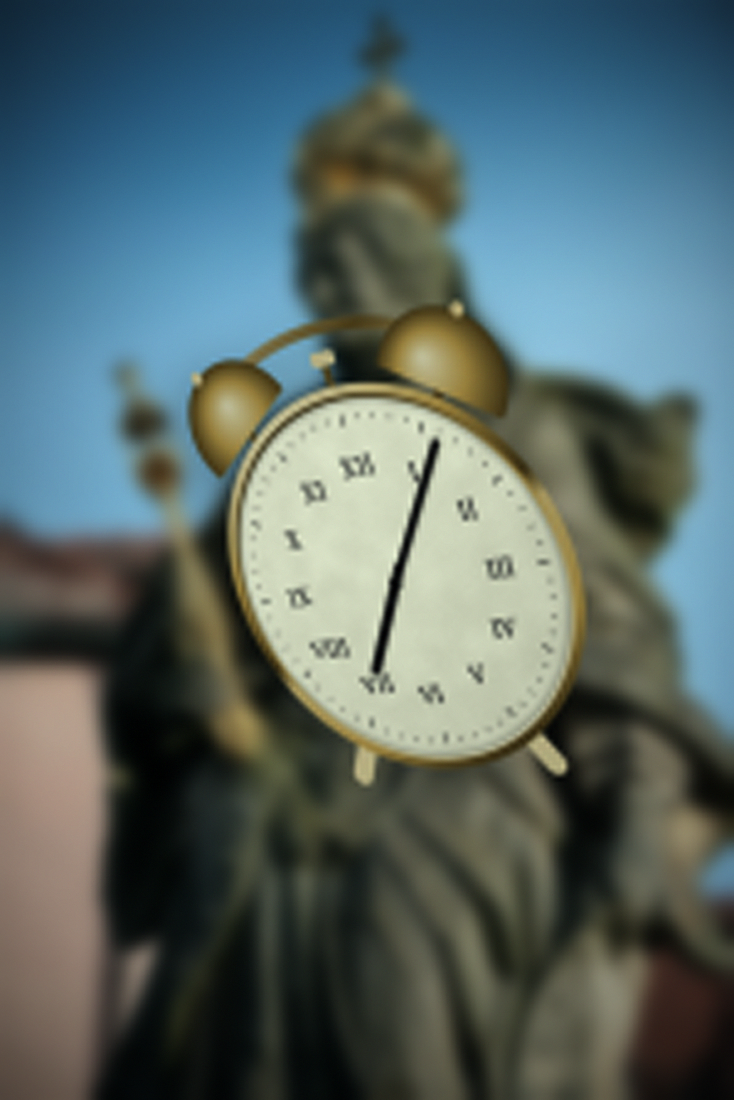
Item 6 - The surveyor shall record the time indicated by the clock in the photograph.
7:06
